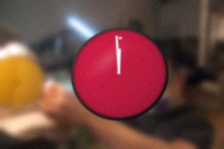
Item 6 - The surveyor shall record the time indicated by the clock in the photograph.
11:59
